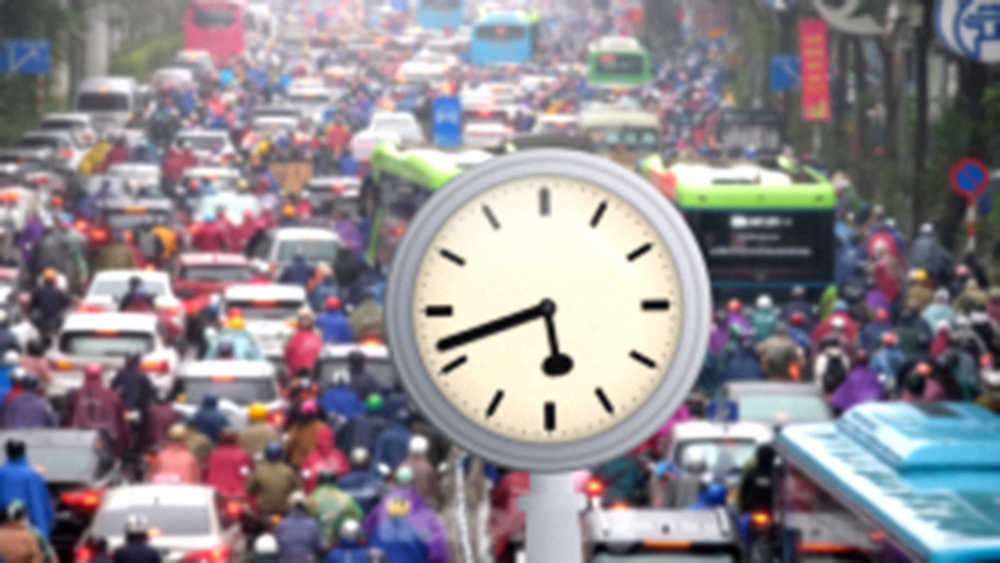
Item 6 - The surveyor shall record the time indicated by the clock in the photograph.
5:42
